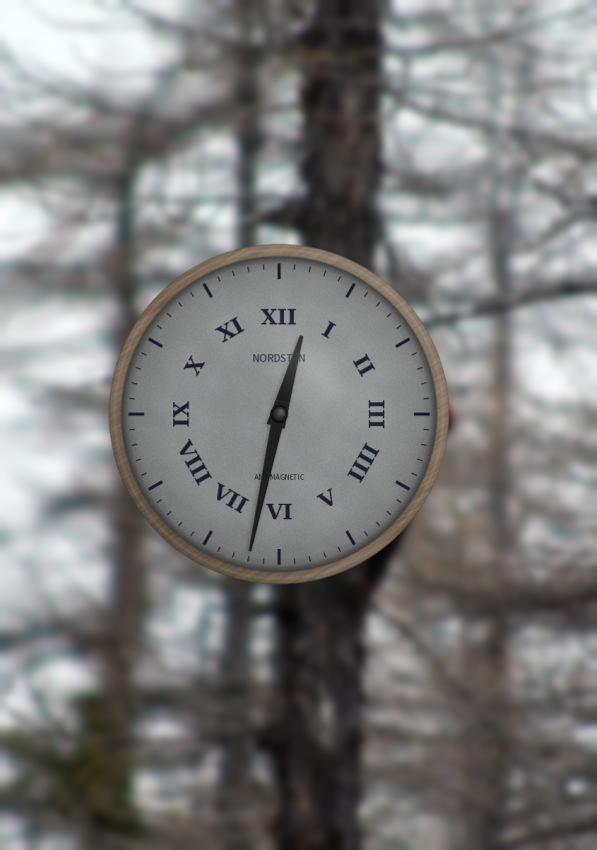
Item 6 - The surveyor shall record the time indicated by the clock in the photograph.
12:32
